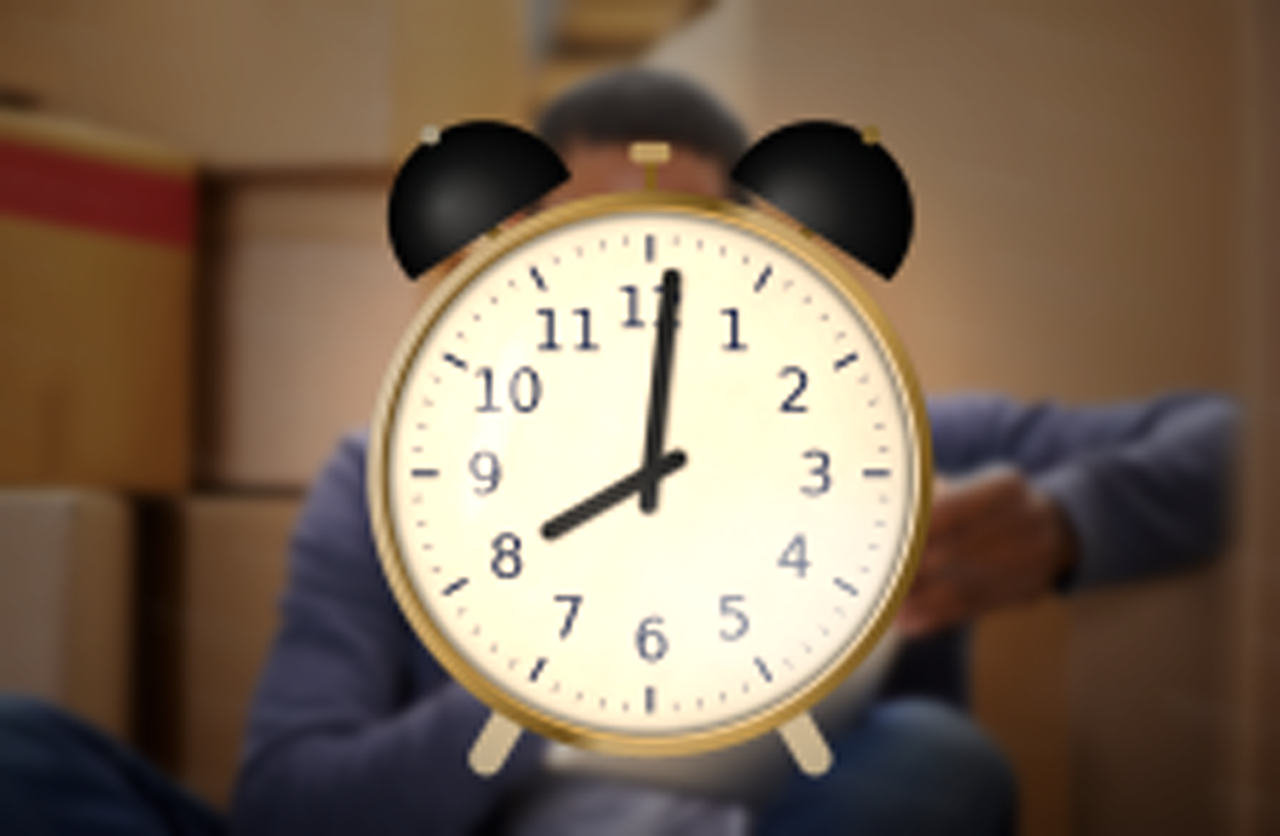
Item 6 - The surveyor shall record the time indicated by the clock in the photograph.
8:01
